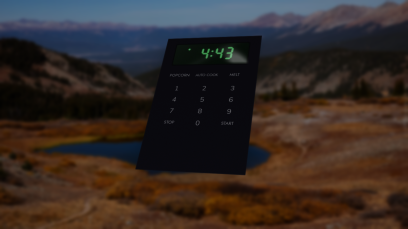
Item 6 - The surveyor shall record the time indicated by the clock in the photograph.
4:43
